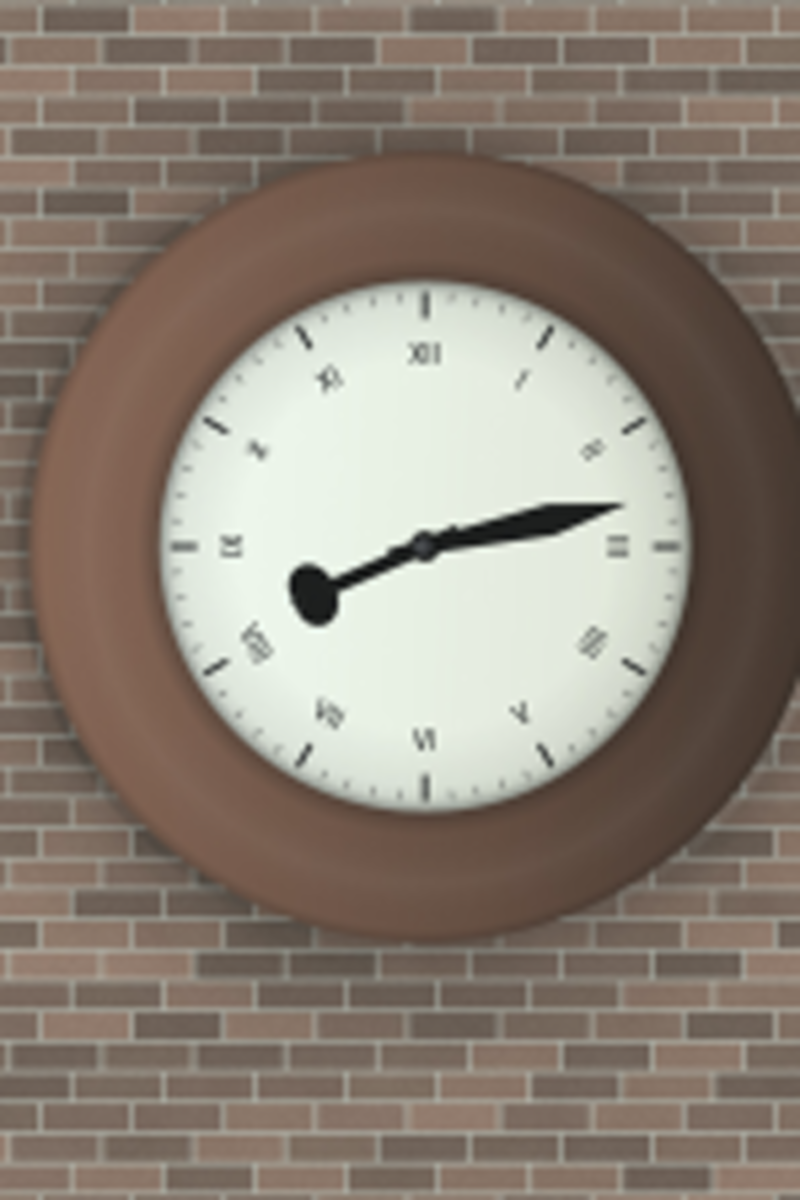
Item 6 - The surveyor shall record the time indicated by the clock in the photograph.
8:13
